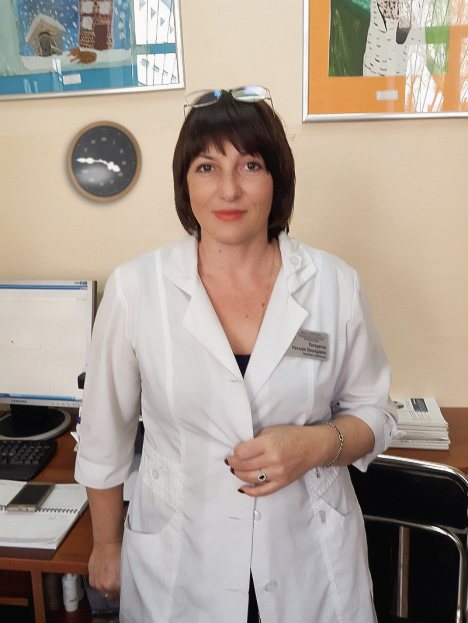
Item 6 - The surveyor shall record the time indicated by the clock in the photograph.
3:45
